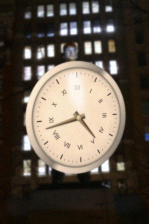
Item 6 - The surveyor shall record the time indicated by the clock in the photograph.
4:43
